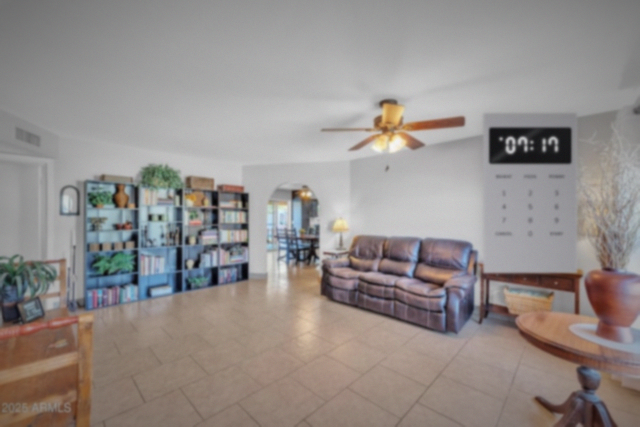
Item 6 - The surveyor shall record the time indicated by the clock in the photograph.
7:17
